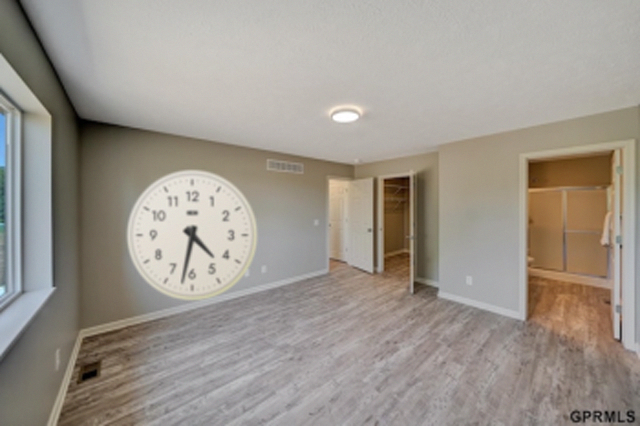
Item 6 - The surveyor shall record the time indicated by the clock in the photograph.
4:32
